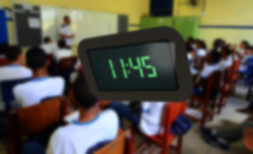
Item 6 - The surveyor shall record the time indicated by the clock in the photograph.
11:45
